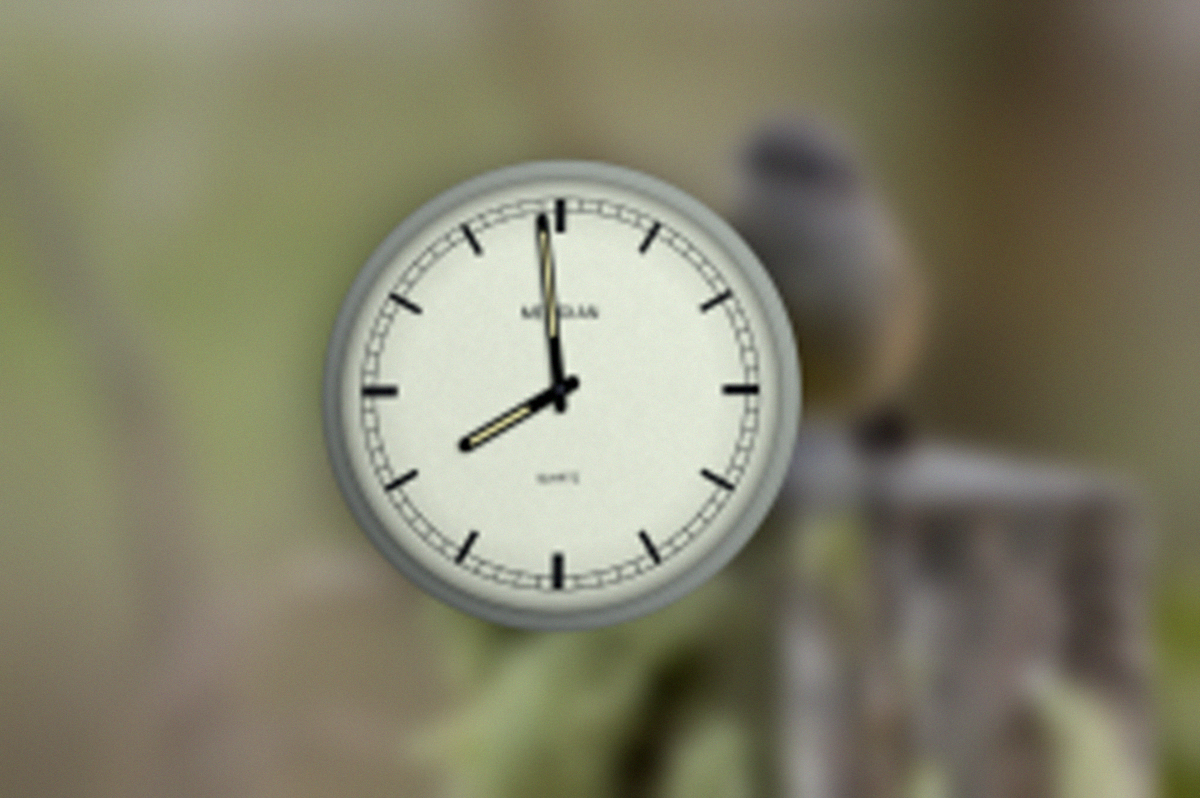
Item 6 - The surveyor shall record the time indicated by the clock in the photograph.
7:59
